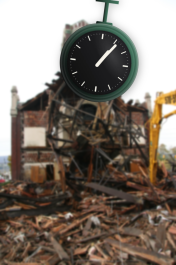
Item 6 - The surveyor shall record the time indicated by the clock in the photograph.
1:06
